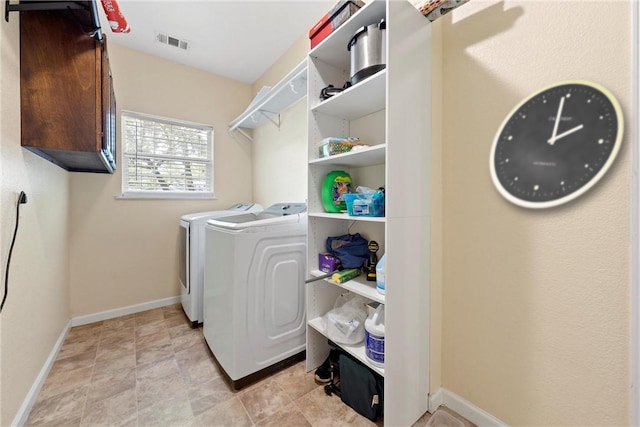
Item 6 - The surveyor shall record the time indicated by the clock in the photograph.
1:59
